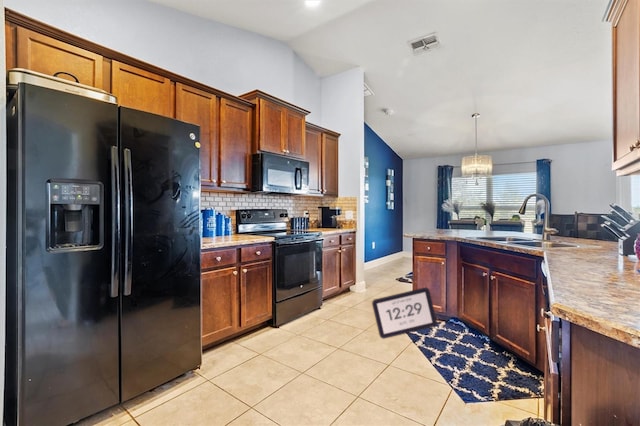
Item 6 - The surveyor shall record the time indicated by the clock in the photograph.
12:29
